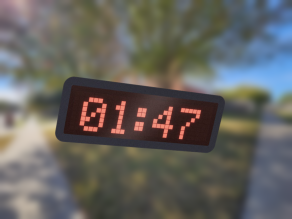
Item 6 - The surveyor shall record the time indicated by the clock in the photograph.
1:47
